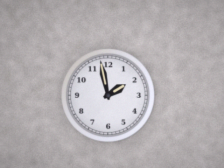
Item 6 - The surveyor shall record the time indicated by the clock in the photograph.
1:58
